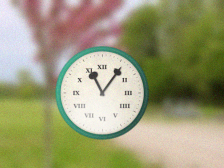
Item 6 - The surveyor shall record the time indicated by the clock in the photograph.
11:06
